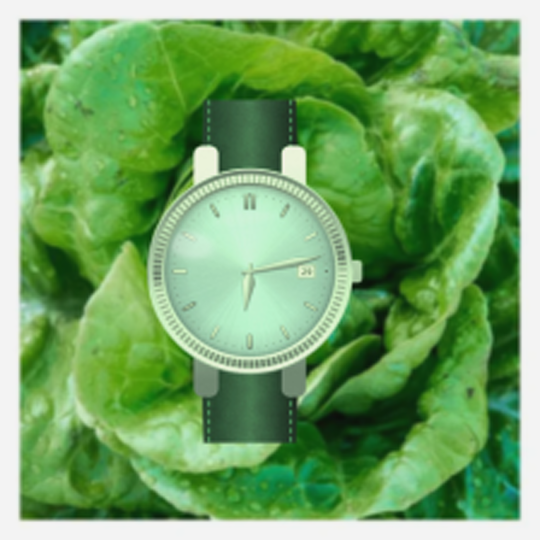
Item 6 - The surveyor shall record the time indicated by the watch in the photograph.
6:13
